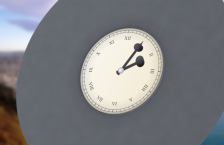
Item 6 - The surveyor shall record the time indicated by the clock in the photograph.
2:05
